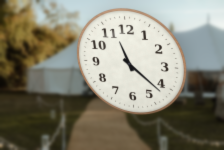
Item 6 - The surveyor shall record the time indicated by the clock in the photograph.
11:22
